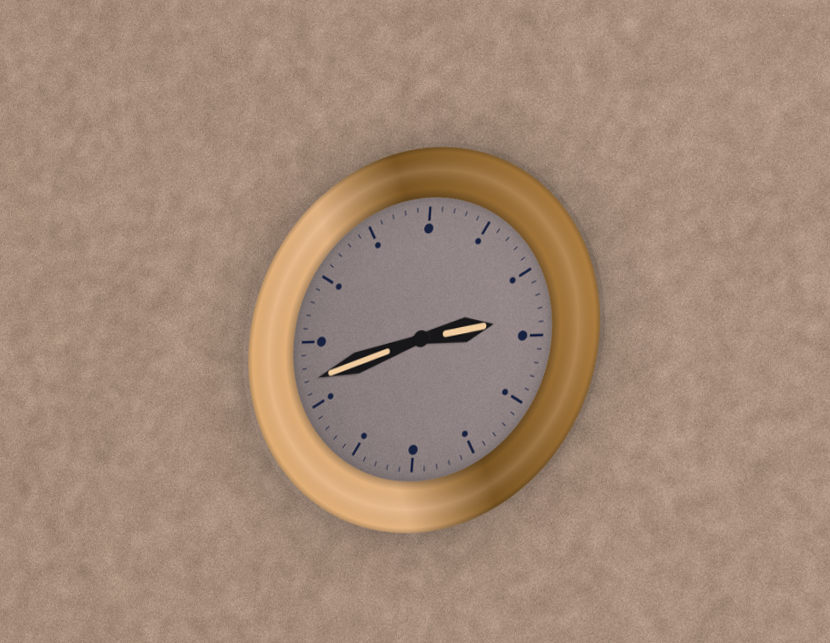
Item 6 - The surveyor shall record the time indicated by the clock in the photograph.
2:42
